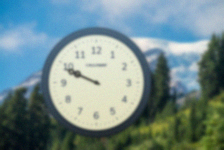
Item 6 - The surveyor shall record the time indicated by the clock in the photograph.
9:49
